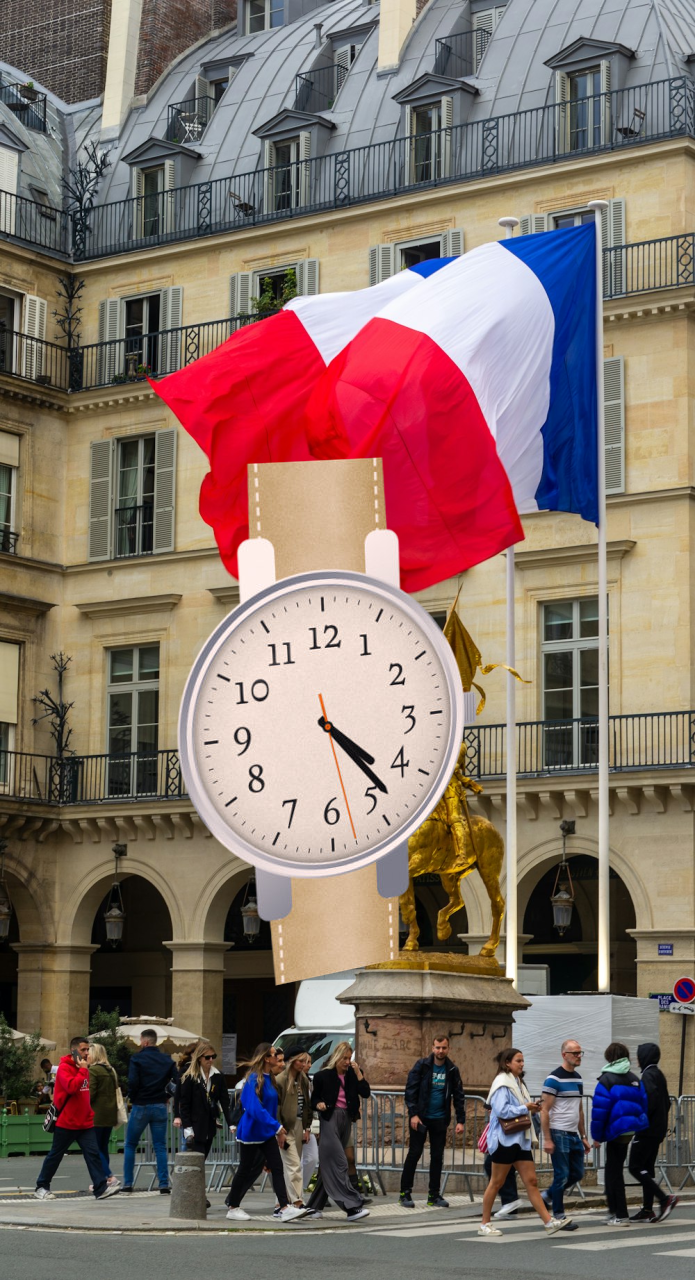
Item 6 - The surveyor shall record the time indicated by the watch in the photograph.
4:23:28
